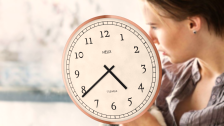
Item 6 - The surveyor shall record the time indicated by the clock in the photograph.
4:39
